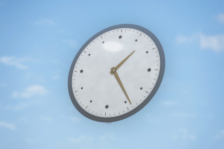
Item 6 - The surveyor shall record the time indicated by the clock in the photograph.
1:24
